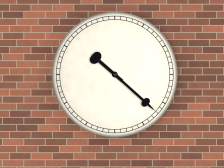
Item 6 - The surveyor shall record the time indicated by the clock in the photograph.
10:22
